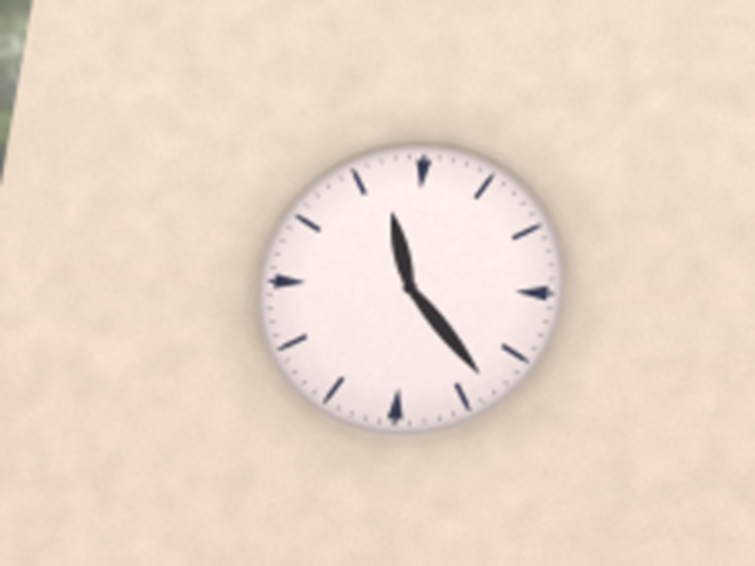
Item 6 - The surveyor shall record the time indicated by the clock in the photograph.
11:23
